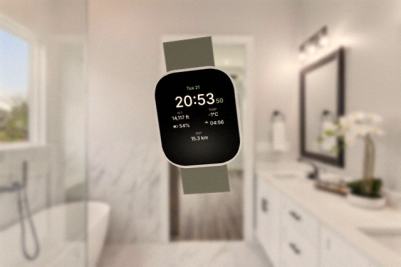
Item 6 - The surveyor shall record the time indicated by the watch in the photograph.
20:53
